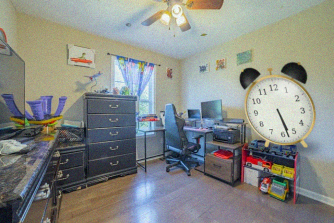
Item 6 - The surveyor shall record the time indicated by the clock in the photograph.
5:28
